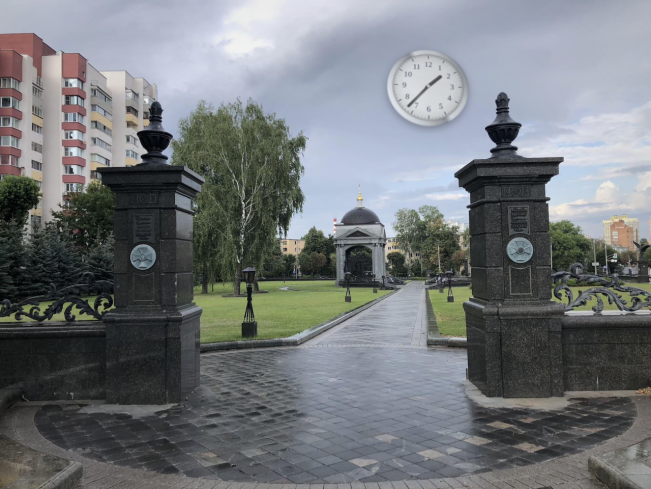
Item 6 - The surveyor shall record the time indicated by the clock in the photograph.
1:37
